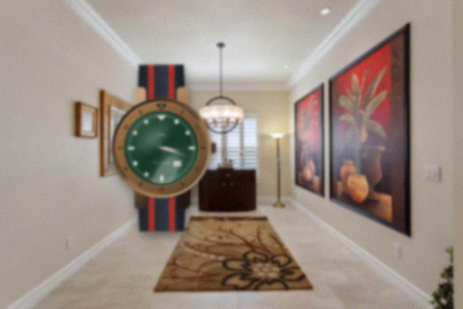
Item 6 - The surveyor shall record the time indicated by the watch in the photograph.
3:18
